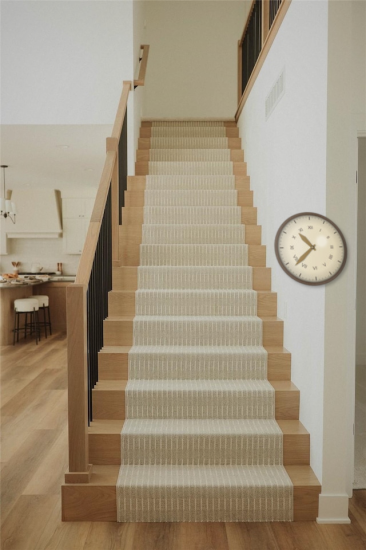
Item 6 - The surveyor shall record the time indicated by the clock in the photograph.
10:38
